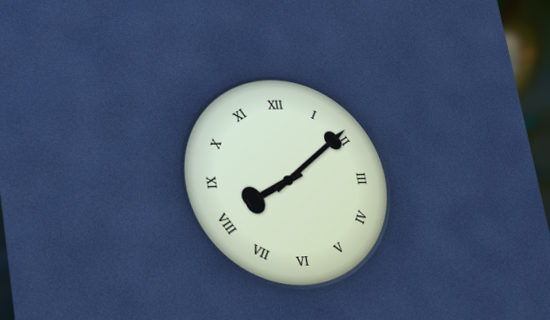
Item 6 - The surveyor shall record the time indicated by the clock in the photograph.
8:09
